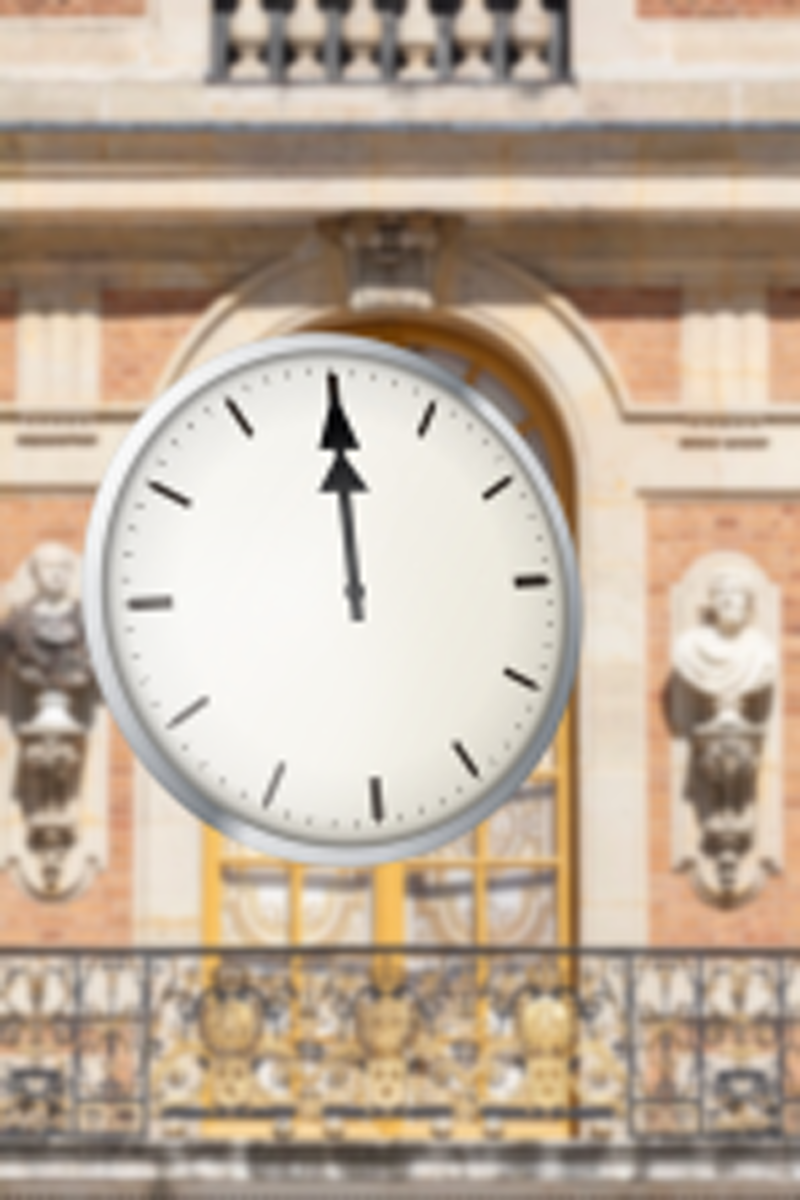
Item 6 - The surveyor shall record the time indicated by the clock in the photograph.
12:00
